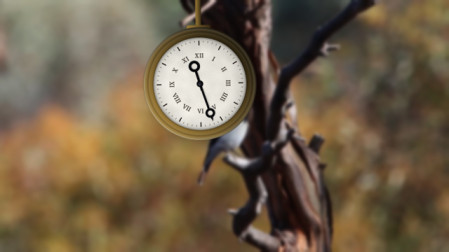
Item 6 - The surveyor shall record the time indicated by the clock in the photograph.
11:27
